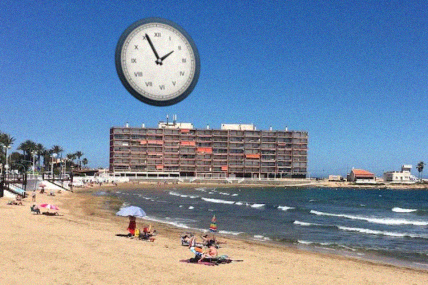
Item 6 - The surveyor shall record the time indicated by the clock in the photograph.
1:56
